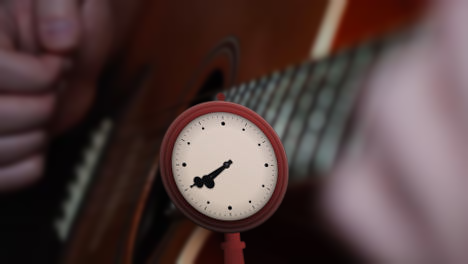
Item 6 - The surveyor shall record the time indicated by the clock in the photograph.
7:40
